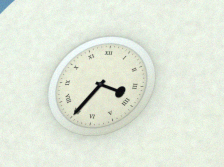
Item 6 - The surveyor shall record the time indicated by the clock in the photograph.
3:35
